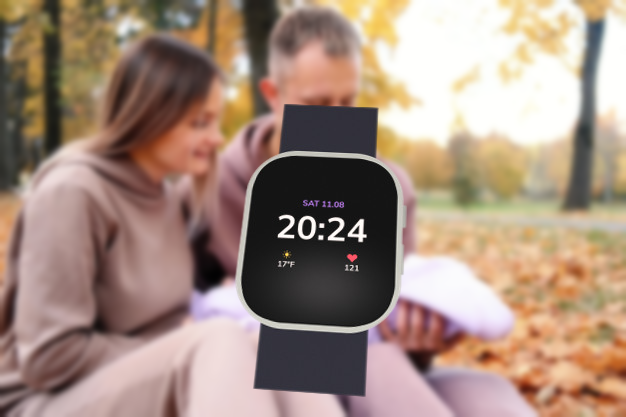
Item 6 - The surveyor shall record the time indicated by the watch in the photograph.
20:24
